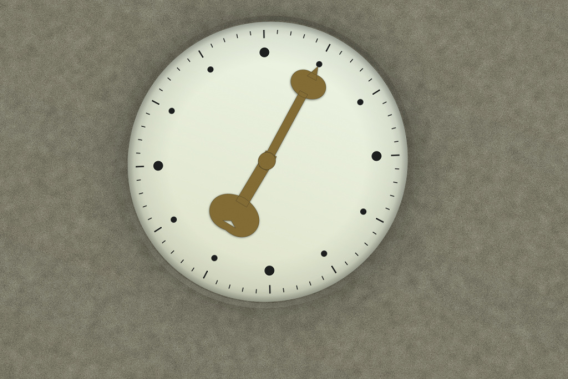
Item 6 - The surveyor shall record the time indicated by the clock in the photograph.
7:05
